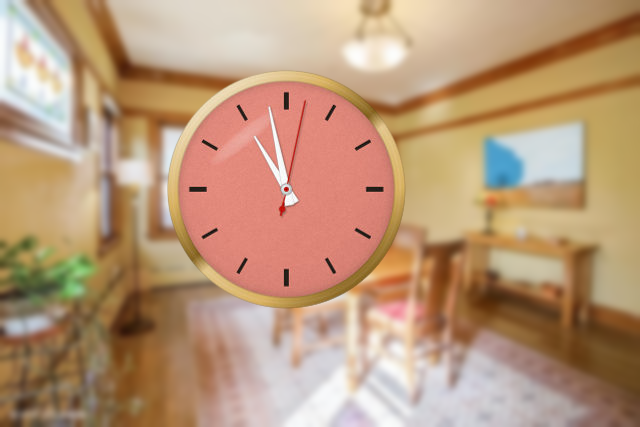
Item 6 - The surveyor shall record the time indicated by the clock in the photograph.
10:58:02
